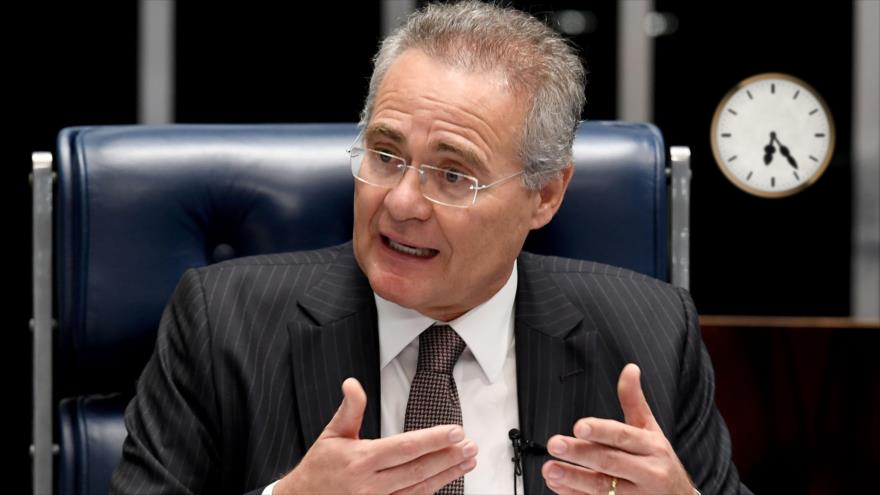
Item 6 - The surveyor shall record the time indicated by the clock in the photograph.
6:24
